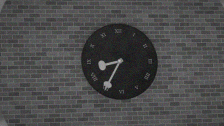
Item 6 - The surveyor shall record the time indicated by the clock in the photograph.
8:35
